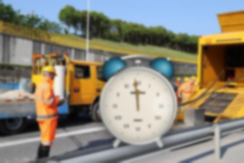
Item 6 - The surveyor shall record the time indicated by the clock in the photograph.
11:59
